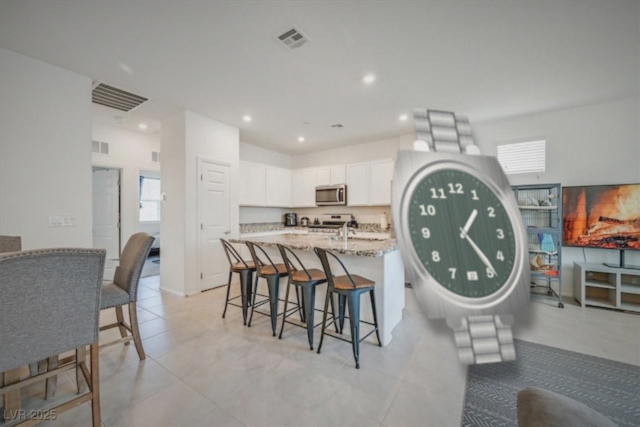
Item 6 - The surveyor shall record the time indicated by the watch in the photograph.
1:24
